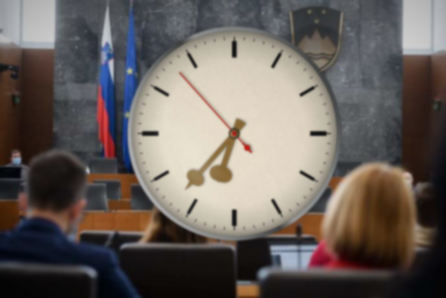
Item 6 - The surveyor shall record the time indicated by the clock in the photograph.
6:36:53
